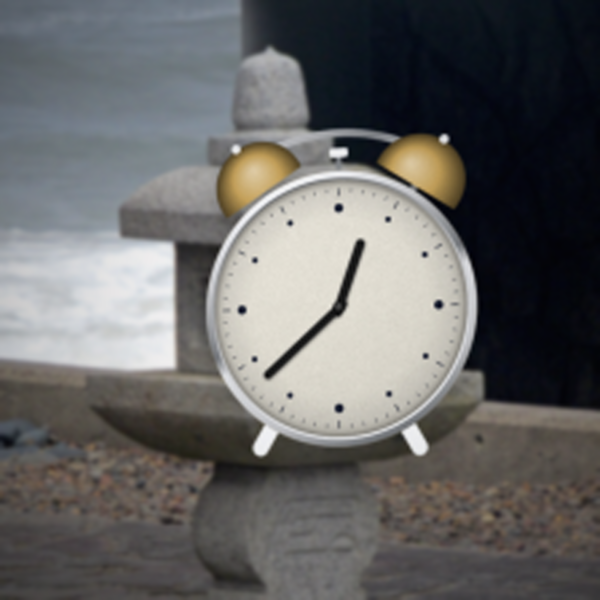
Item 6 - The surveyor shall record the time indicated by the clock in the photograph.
12:38
